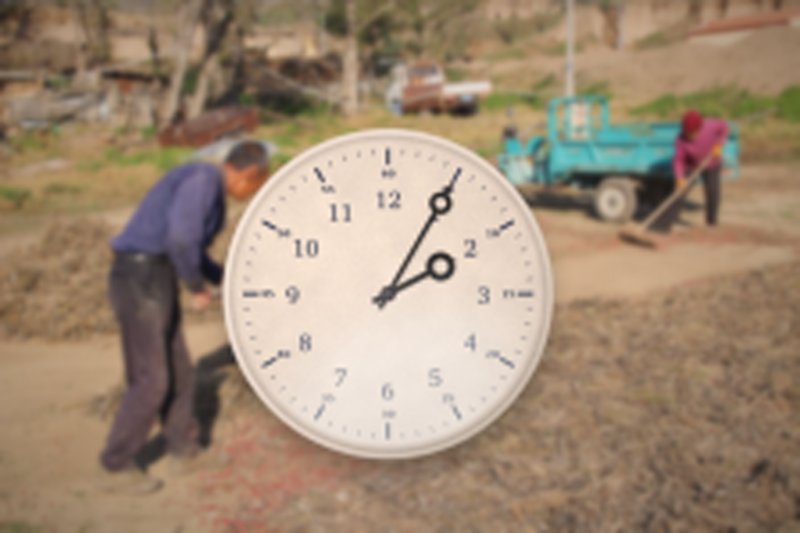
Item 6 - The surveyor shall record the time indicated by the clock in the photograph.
2:05
